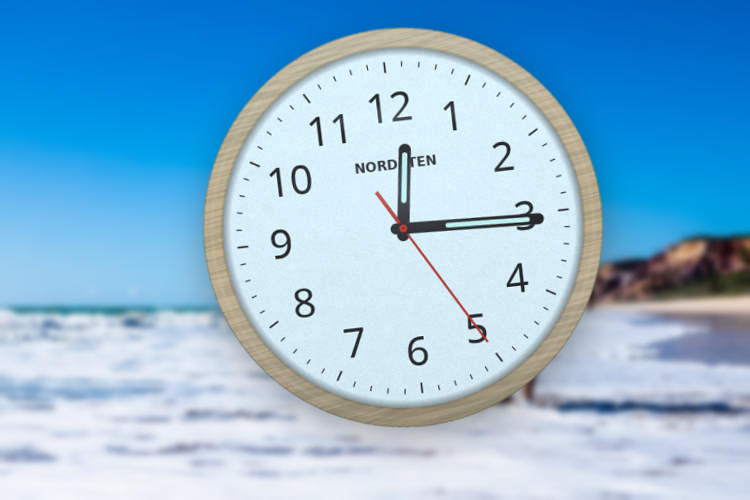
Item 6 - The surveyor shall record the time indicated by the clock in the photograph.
12:15:25
